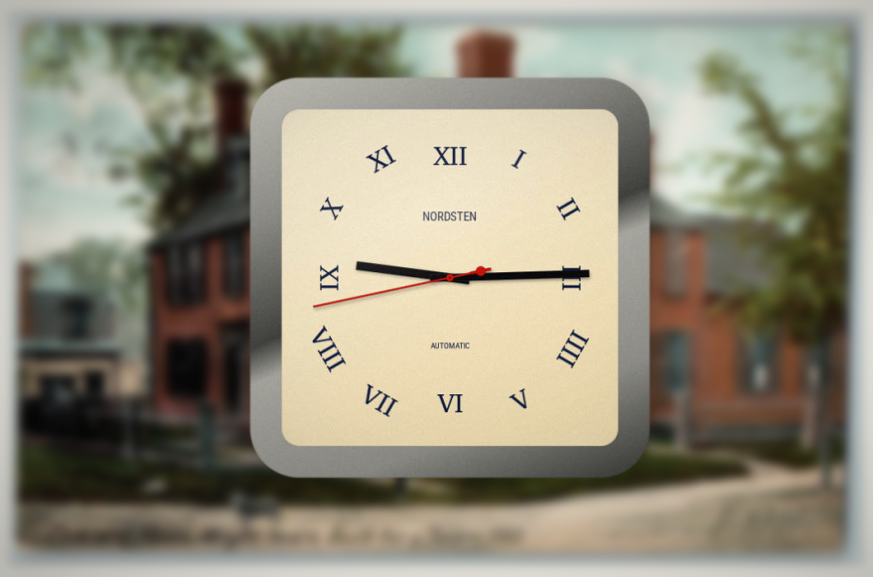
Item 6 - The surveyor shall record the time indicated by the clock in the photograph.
9:14:43
